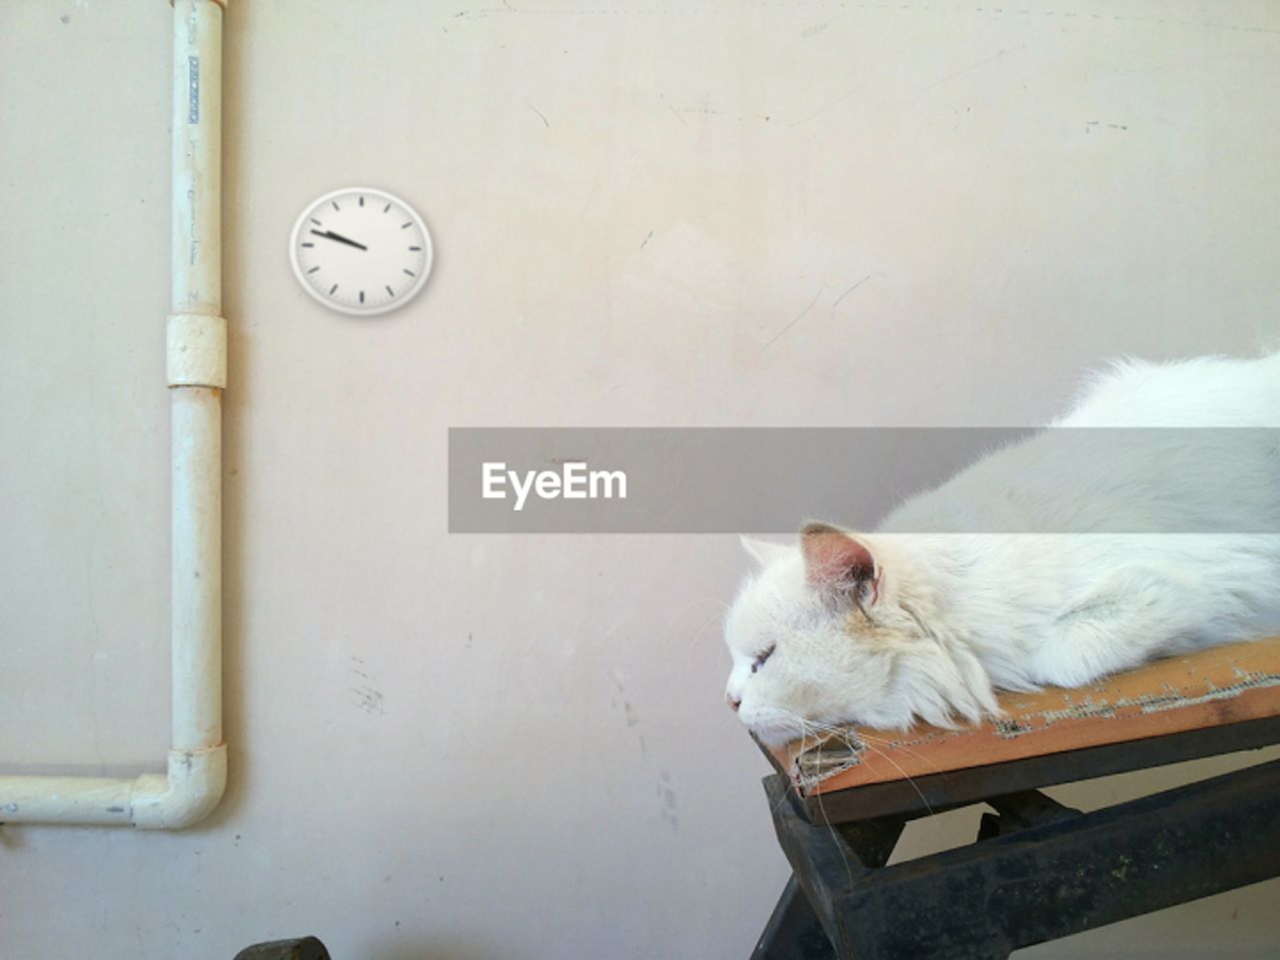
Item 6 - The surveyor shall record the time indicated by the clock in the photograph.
9:48
